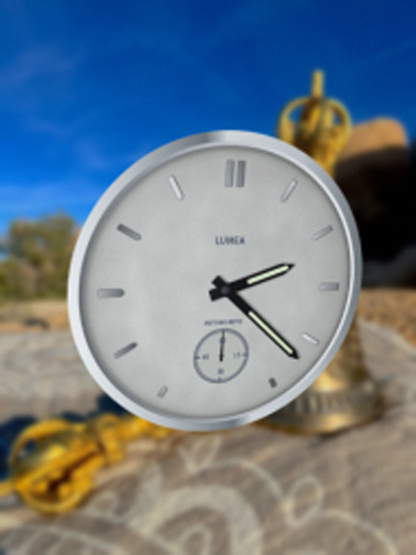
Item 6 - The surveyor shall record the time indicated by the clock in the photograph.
2:22
